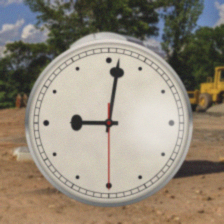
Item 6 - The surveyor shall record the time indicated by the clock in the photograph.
9:01:30
